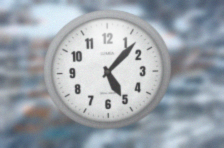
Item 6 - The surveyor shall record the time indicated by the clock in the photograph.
5:07
